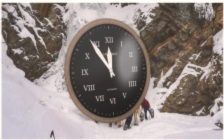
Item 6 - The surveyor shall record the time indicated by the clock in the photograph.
11:54
